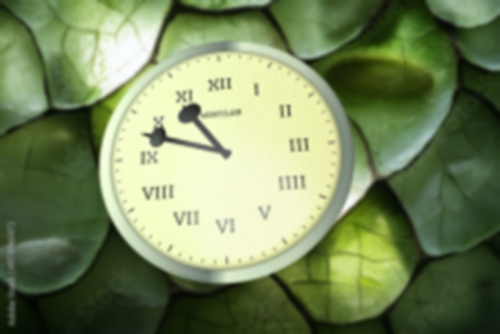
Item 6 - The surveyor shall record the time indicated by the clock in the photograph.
10:48
